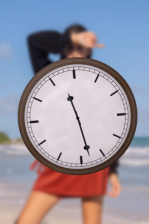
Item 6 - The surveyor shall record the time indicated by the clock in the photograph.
11:28
